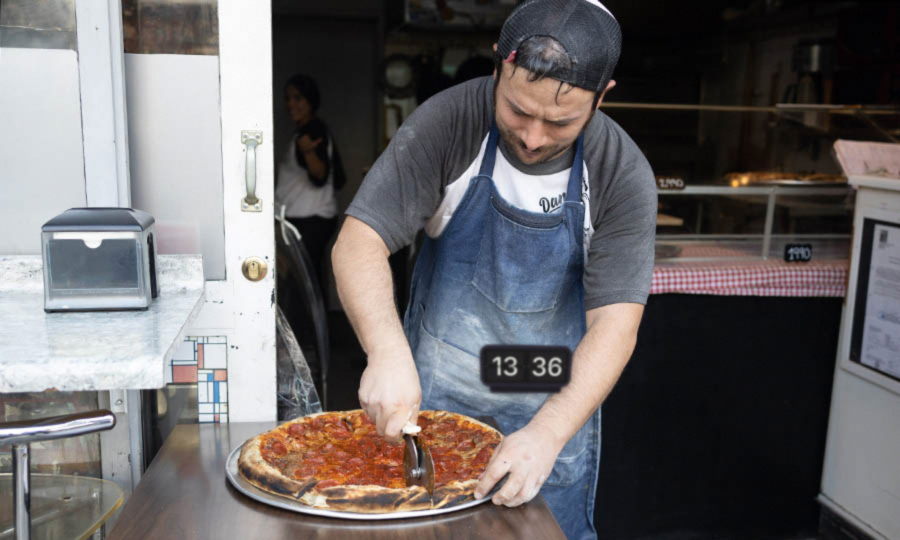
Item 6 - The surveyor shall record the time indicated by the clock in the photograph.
13:36
